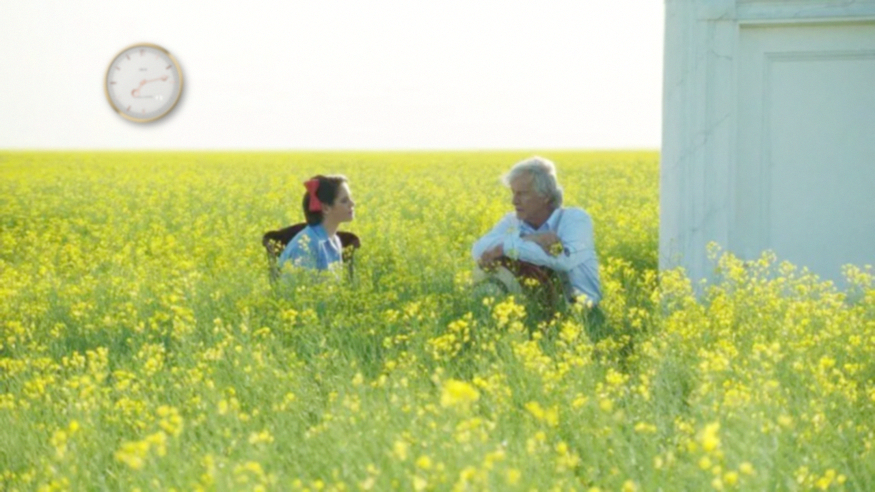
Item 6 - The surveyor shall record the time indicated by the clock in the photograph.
7:13
